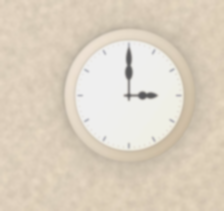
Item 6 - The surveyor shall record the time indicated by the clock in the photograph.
3:00
